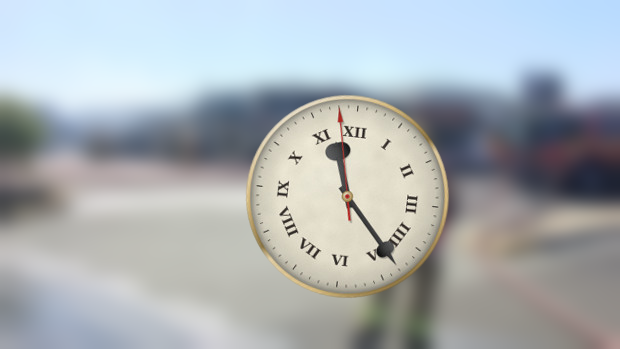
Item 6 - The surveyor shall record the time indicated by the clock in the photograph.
11:22:58
